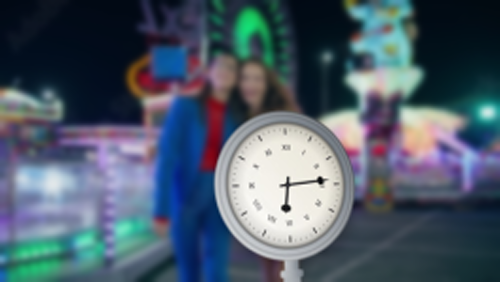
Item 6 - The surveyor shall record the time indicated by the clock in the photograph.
6:14
